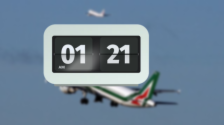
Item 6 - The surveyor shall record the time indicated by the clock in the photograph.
1:21
